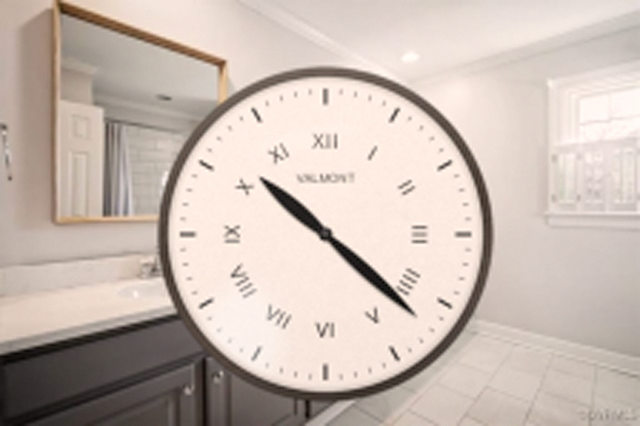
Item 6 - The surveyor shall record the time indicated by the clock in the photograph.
10:22
